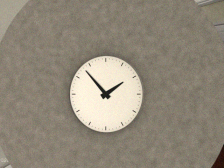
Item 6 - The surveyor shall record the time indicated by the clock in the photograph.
1:53
